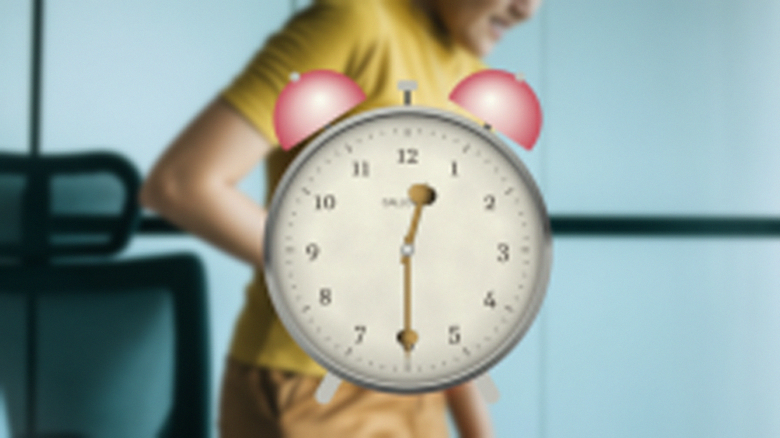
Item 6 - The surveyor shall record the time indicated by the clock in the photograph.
12:30
